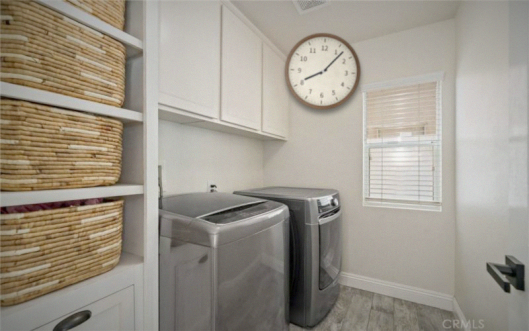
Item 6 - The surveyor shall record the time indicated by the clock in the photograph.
8:07
